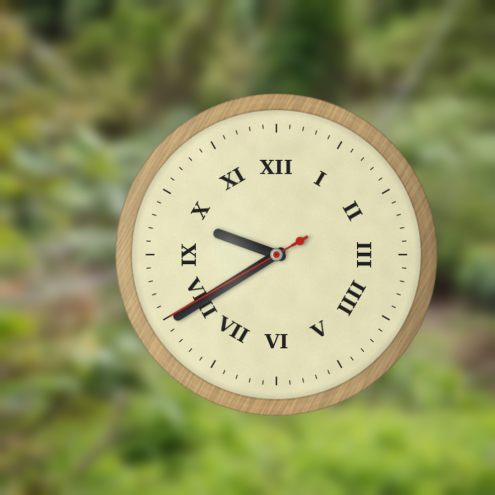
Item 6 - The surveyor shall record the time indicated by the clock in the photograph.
9:39:40
